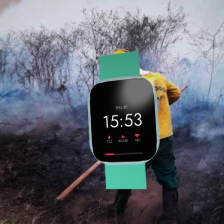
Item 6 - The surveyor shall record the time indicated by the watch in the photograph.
15:53
